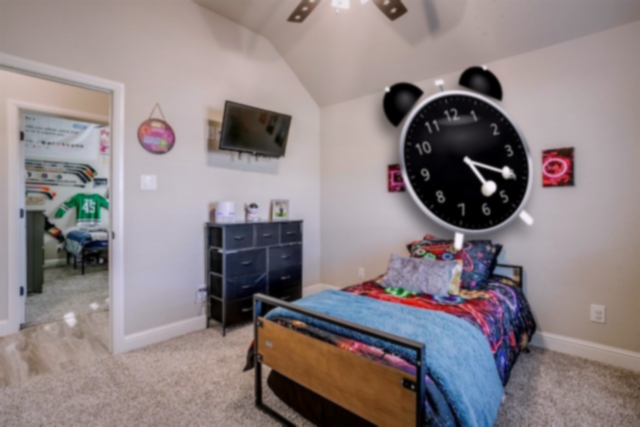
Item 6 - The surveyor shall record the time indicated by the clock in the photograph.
5:20
